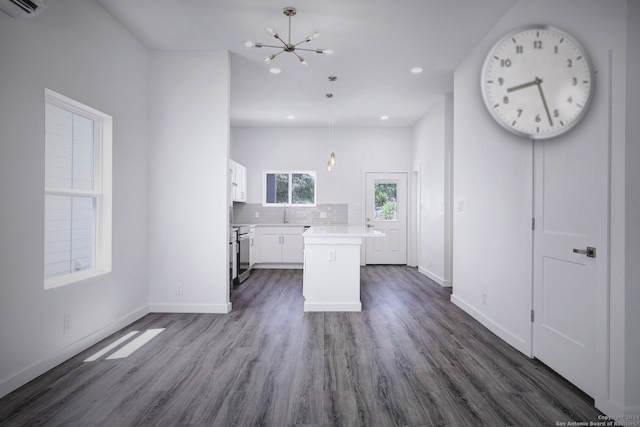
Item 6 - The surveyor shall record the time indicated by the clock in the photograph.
8:27
